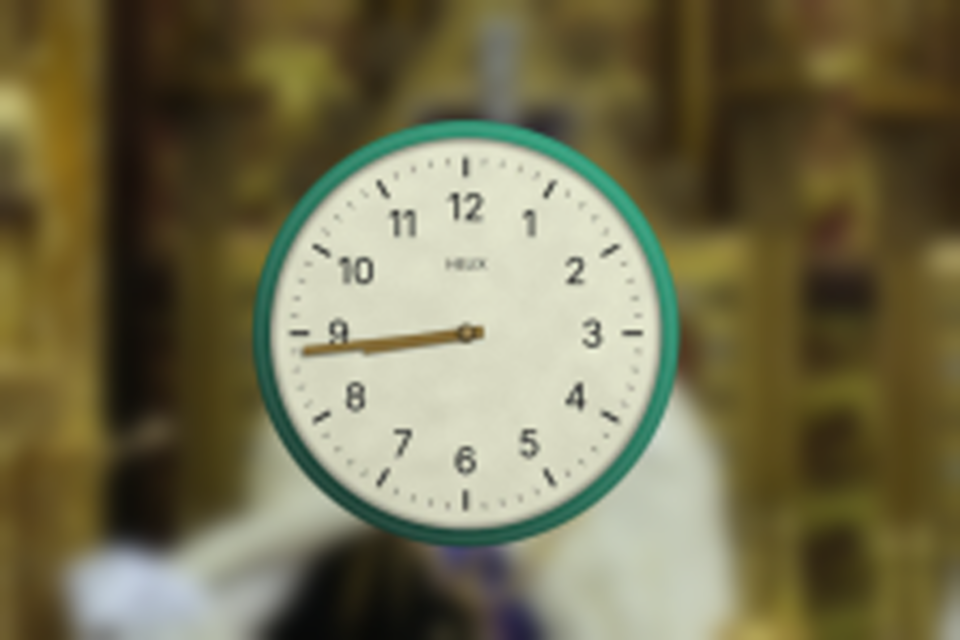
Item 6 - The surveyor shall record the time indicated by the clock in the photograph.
8:44
